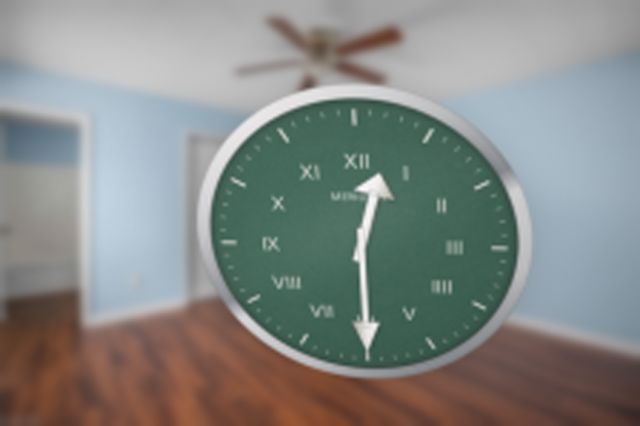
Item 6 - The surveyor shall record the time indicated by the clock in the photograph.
12:30
